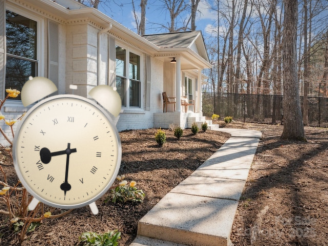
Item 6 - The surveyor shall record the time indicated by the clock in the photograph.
8:30
